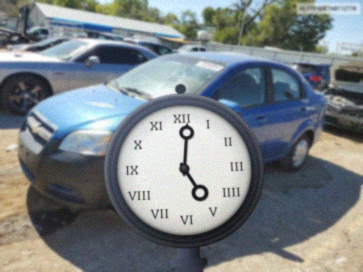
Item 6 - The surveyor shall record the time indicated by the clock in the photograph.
5:01
